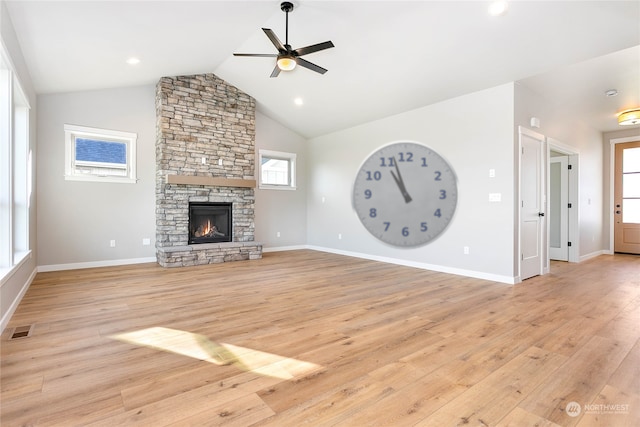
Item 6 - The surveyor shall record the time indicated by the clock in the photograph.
10:57
